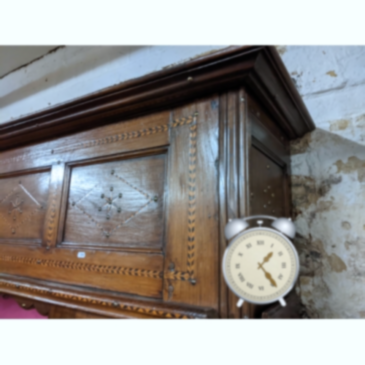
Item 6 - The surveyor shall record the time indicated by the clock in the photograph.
1:24
